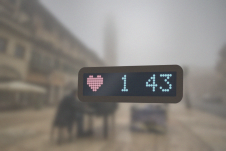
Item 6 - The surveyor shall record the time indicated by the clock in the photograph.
1:43
